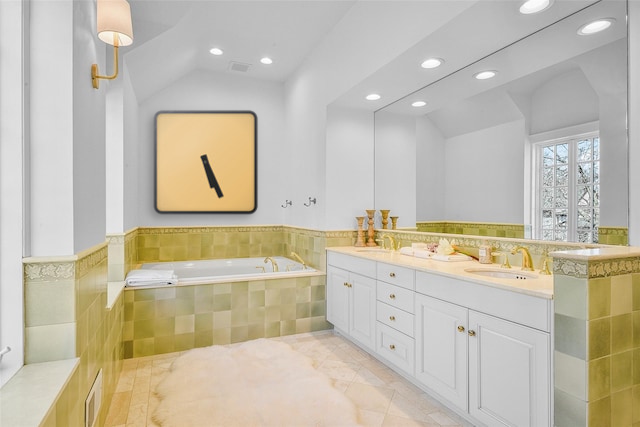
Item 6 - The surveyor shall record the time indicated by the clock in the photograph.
5:26
